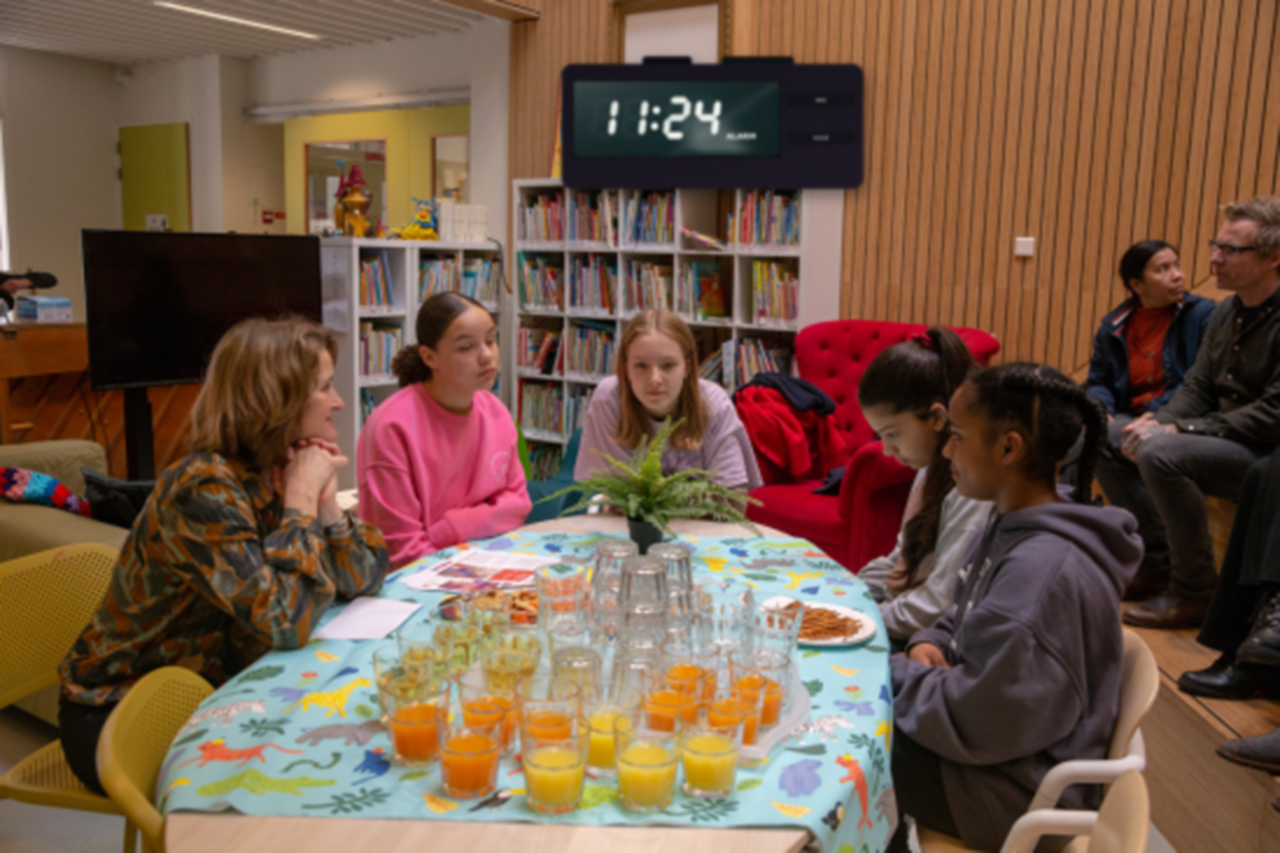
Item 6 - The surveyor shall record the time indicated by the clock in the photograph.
11:24
